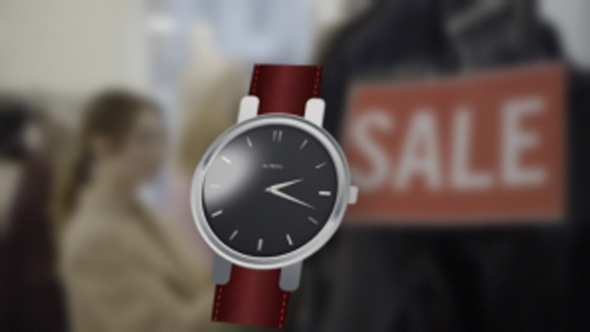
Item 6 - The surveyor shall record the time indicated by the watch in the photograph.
2:18
